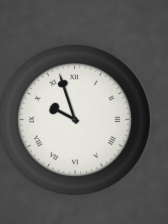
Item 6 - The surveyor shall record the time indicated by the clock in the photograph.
9:57
